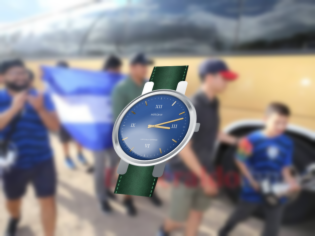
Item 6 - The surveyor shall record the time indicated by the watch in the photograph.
3:12
